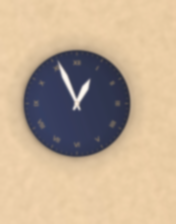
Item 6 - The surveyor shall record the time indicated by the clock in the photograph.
12:56
